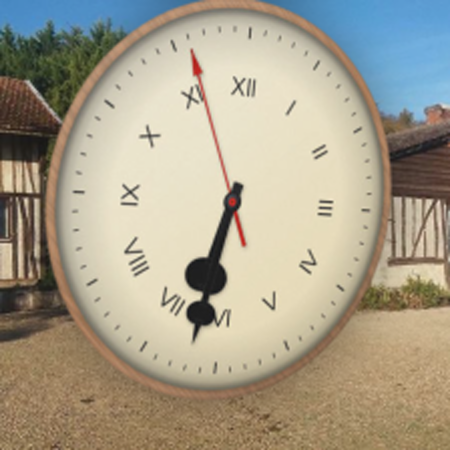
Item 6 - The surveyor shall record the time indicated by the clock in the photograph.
6:31:56
